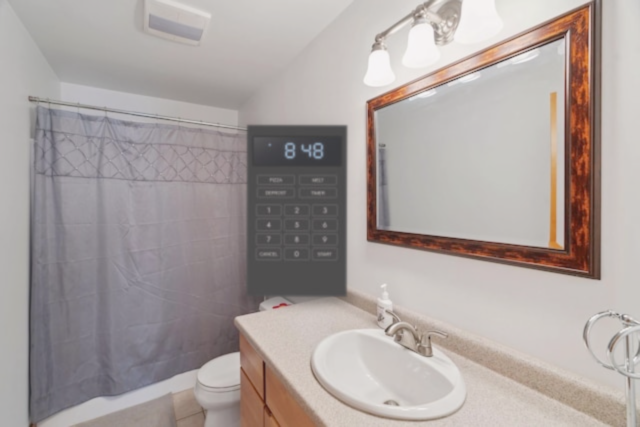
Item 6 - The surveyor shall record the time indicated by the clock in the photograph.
8:48
